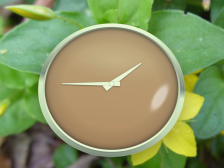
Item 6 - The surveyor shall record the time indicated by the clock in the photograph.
1:45
